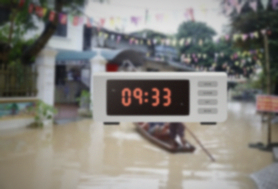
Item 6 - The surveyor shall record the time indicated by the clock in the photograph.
9:33
